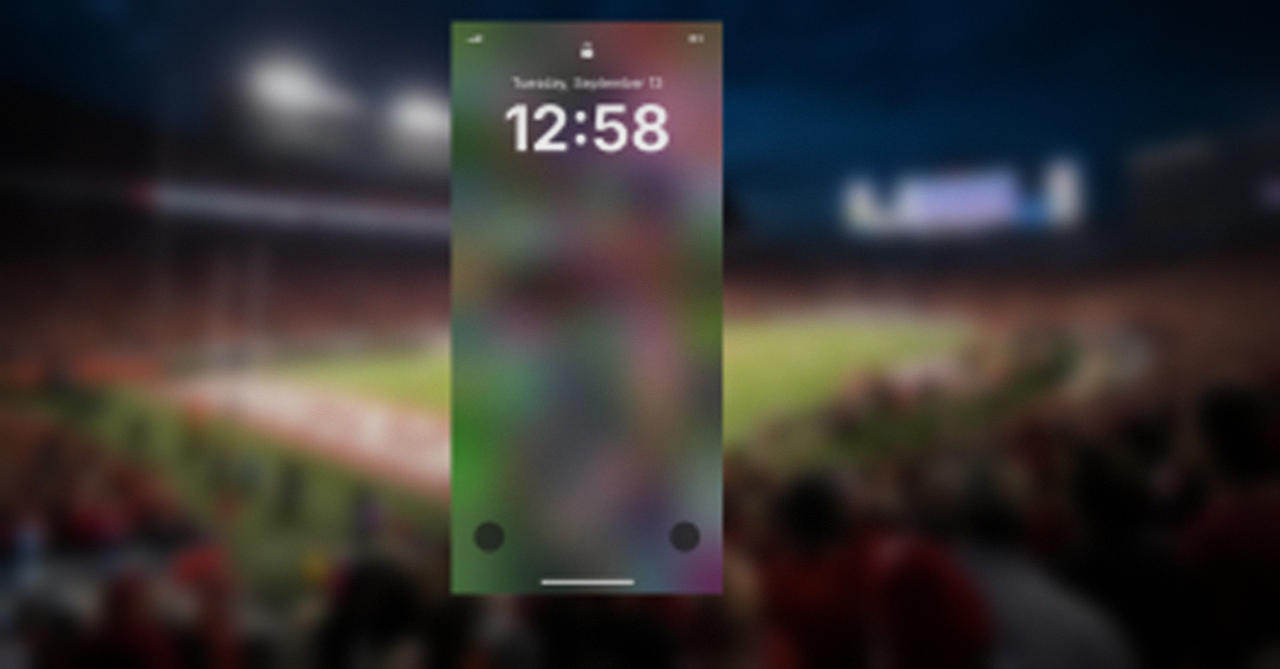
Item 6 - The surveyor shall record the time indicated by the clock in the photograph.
12:58
